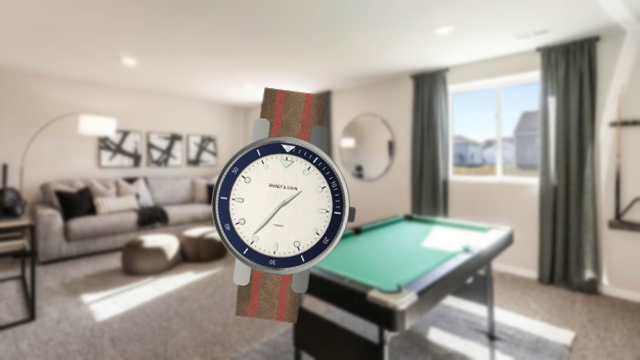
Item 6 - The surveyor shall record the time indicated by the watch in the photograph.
1:36
